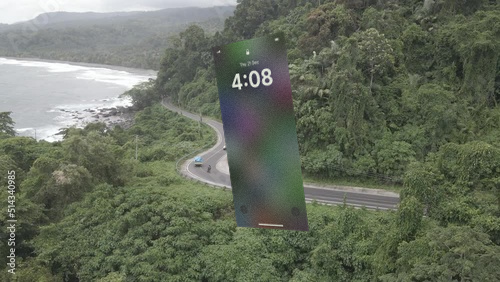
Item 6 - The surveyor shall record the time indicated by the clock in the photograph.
4:08
